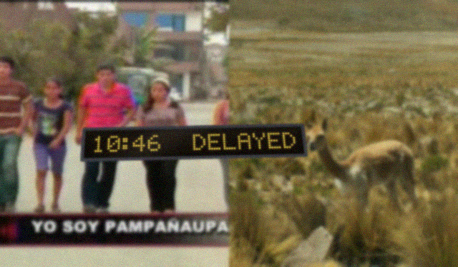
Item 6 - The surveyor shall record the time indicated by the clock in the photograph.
10:46
